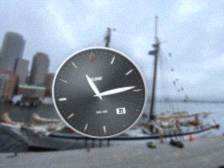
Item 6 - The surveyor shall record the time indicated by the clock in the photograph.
11:14
